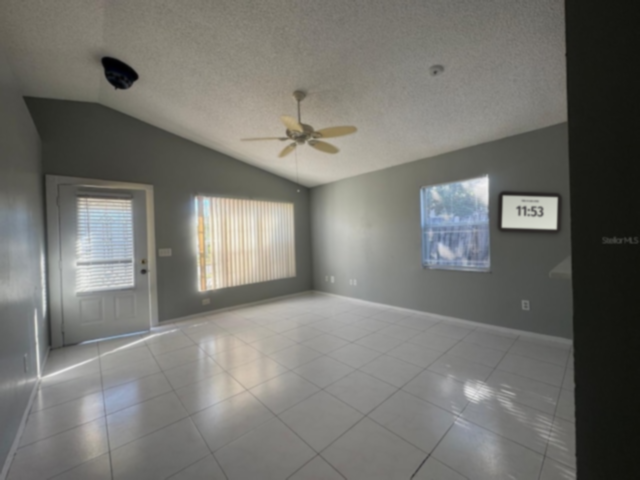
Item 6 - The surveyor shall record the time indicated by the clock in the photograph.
11:53
